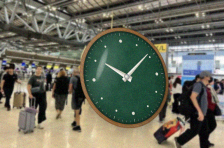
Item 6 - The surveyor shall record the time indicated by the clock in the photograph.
10:09
